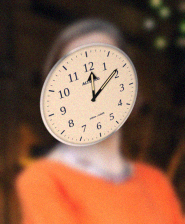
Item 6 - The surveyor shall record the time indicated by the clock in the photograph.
12:09
